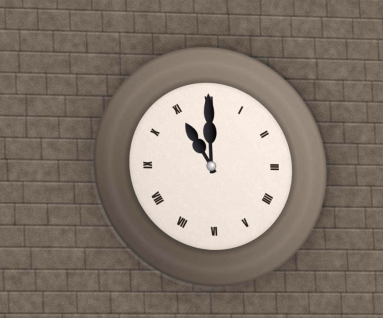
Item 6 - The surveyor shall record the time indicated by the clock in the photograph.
11:00
